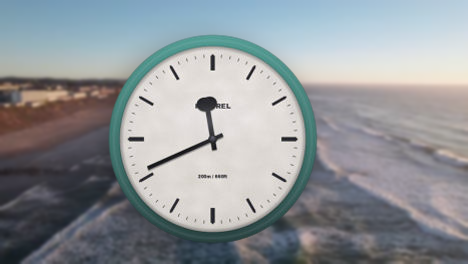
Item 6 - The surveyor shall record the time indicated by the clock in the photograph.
11:41
